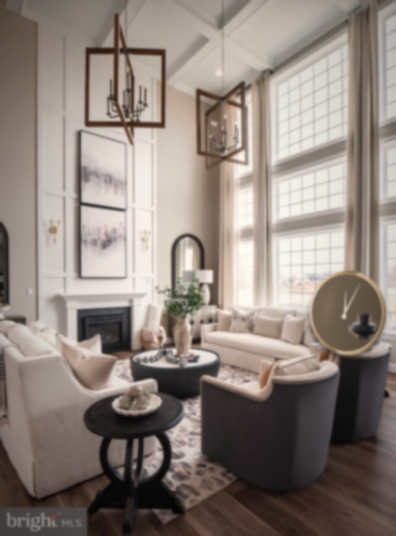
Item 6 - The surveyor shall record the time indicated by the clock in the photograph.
12:05
